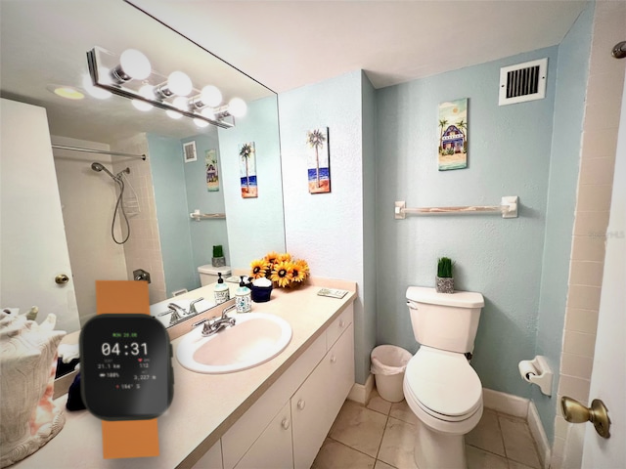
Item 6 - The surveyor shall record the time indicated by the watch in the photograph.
4:31
